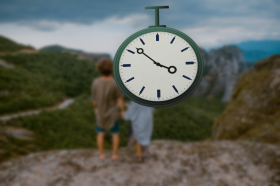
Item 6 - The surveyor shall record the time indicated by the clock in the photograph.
3:52
